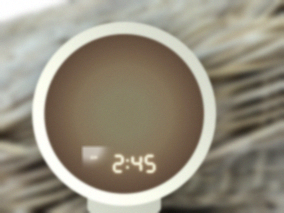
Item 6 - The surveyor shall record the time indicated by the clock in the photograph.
2:45
